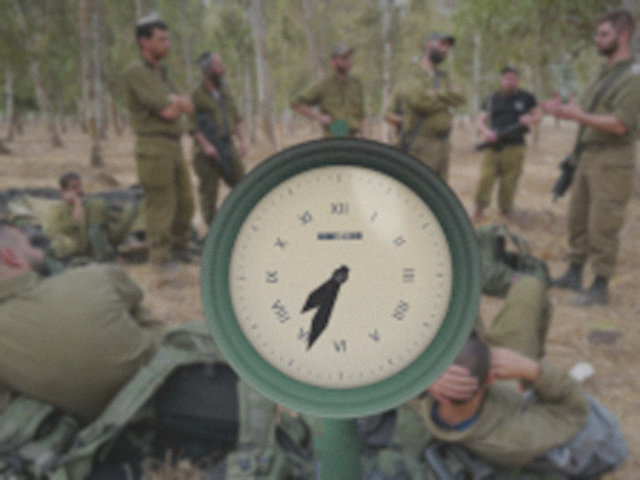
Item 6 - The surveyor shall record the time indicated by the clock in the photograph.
7:34
